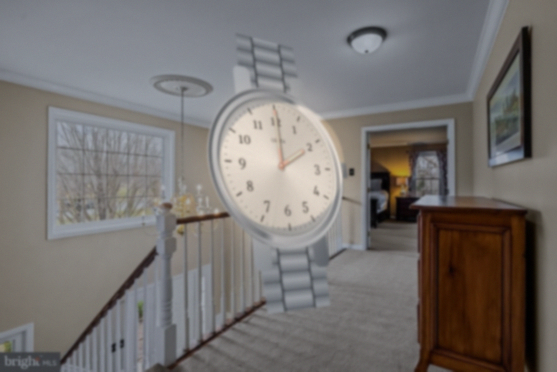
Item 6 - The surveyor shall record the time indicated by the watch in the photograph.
2:00
